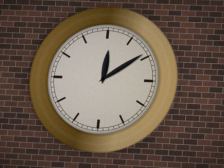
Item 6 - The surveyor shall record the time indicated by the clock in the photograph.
12:09
